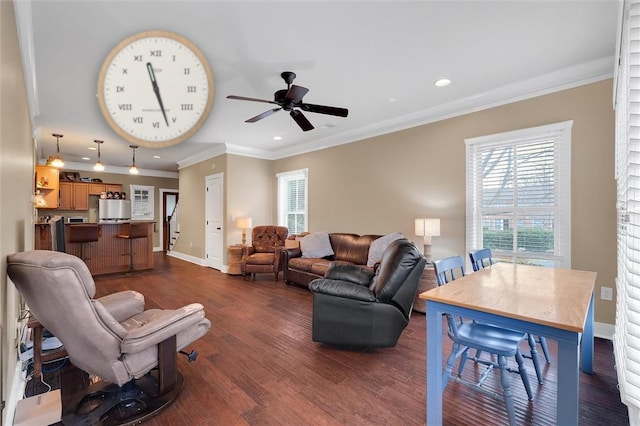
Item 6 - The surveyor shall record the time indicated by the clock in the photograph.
11:27
